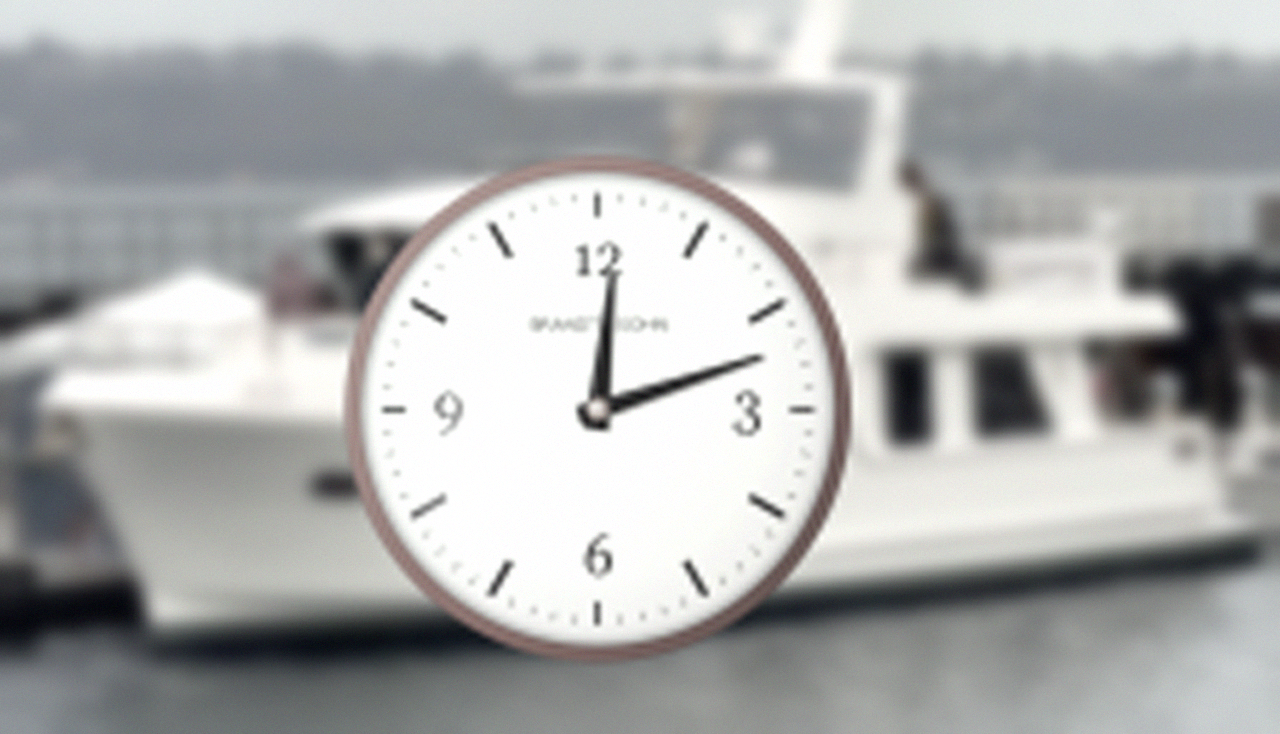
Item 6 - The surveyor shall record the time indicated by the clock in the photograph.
12:12
